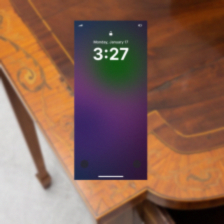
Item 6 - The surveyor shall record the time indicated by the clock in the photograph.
3:27
